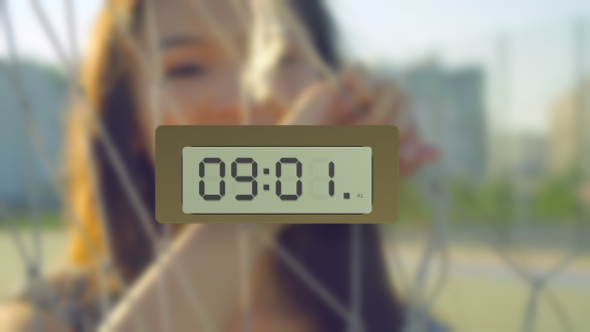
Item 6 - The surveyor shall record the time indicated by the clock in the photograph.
9:01
